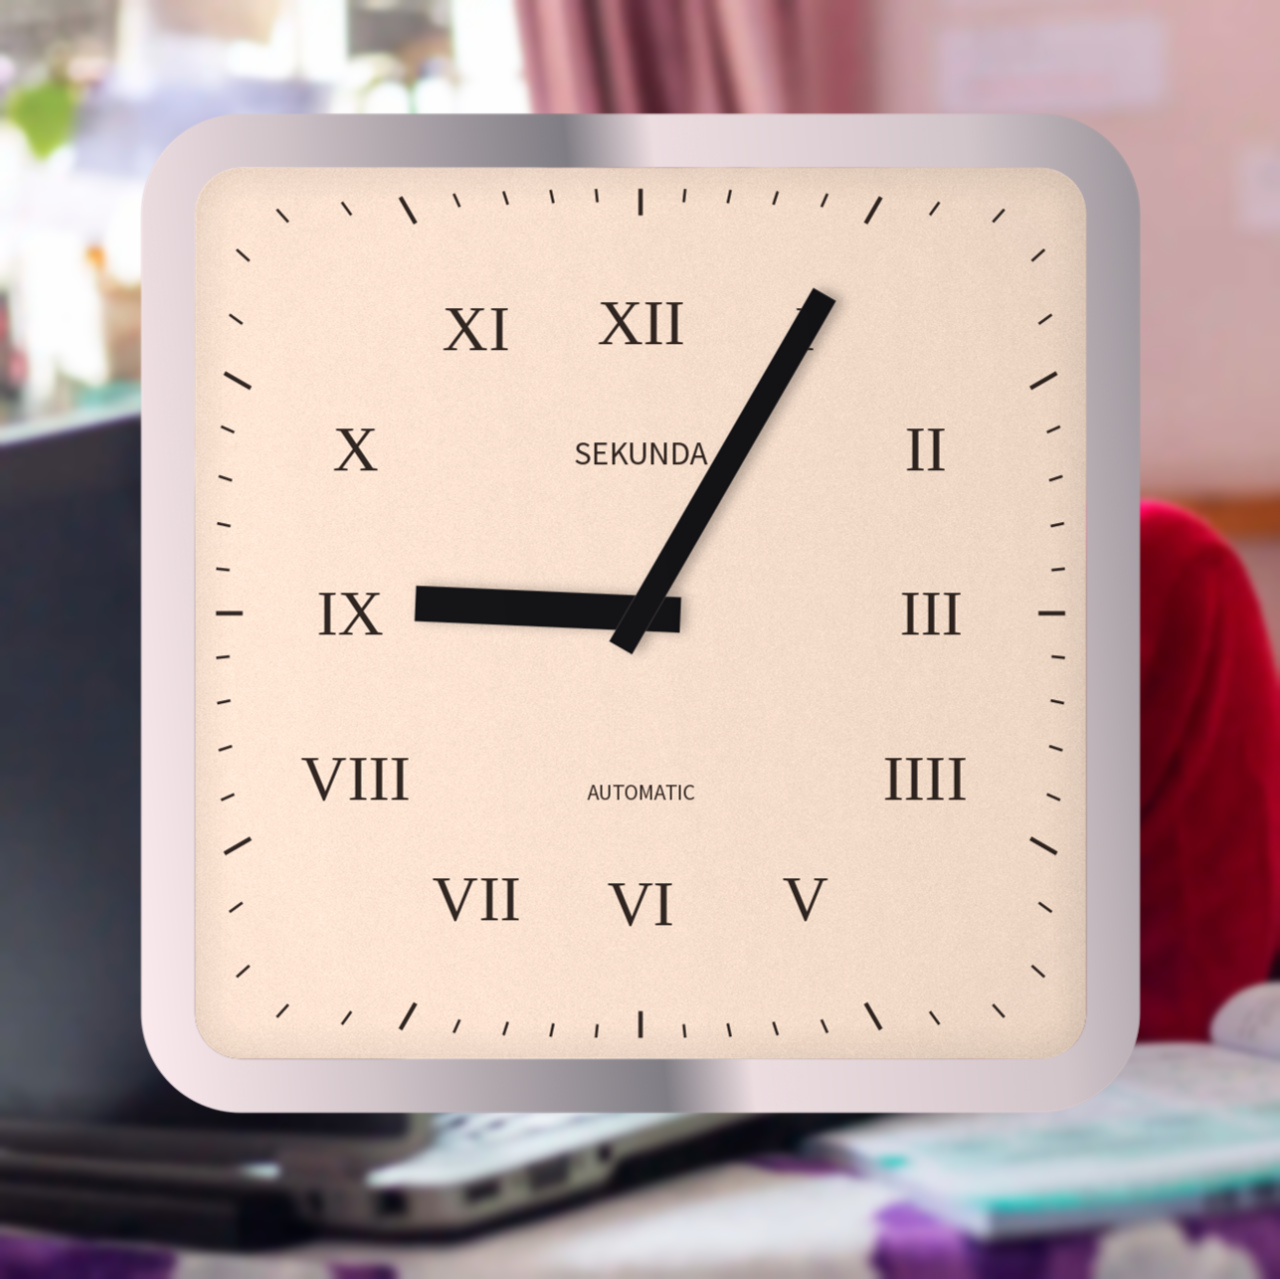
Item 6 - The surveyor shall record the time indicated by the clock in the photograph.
9:05
